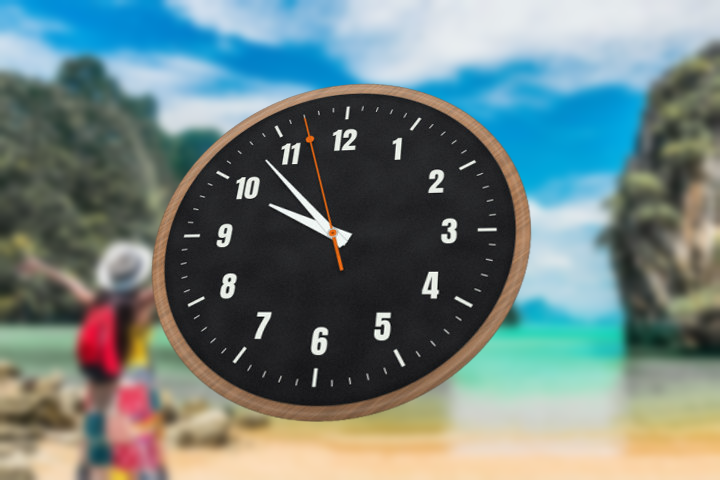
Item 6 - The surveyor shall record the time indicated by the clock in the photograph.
9:52:57
